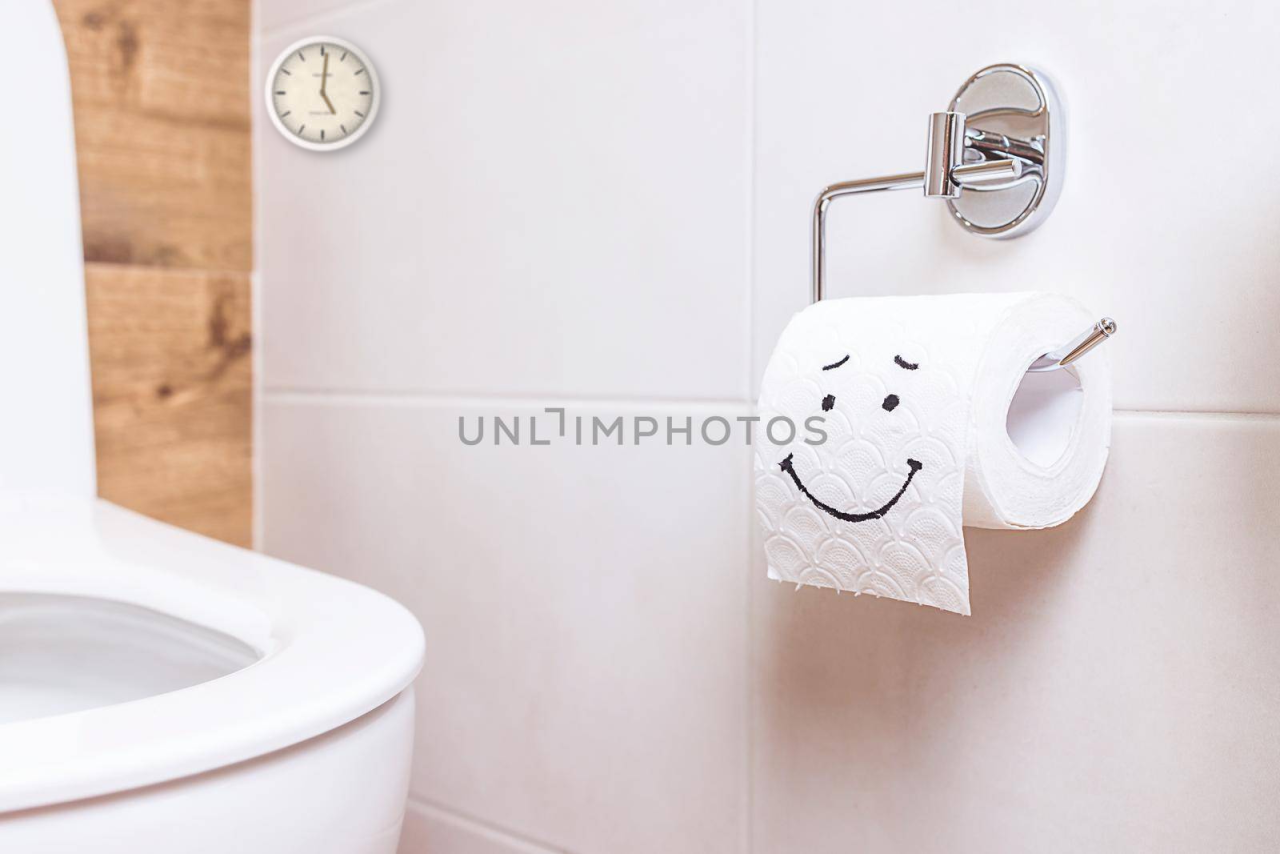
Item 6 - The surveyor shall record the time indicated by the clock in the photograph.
5:01
